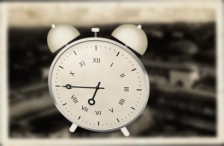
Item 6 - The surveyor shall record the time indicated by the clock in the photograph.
6:45
